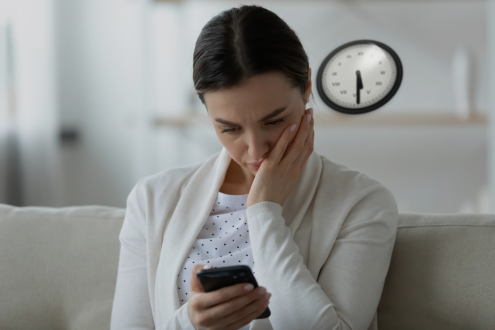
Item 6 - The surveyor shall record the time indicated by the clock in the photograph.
5:29
